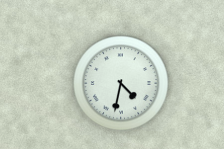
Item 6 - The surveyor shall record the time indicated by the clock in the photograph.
4:32
